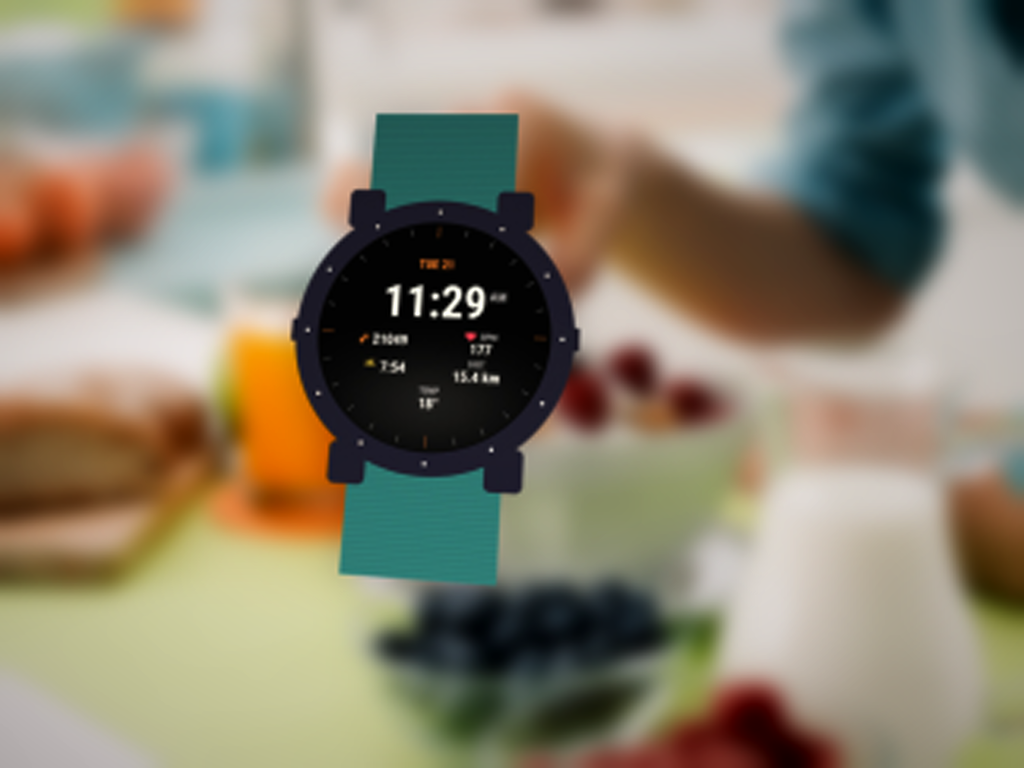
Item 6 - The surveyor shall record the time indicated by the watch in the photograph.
11:29
